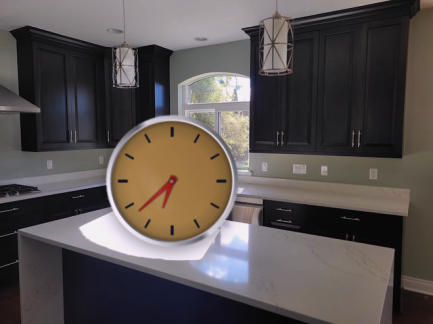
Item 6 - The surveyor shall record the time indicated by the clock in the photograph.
6:38
